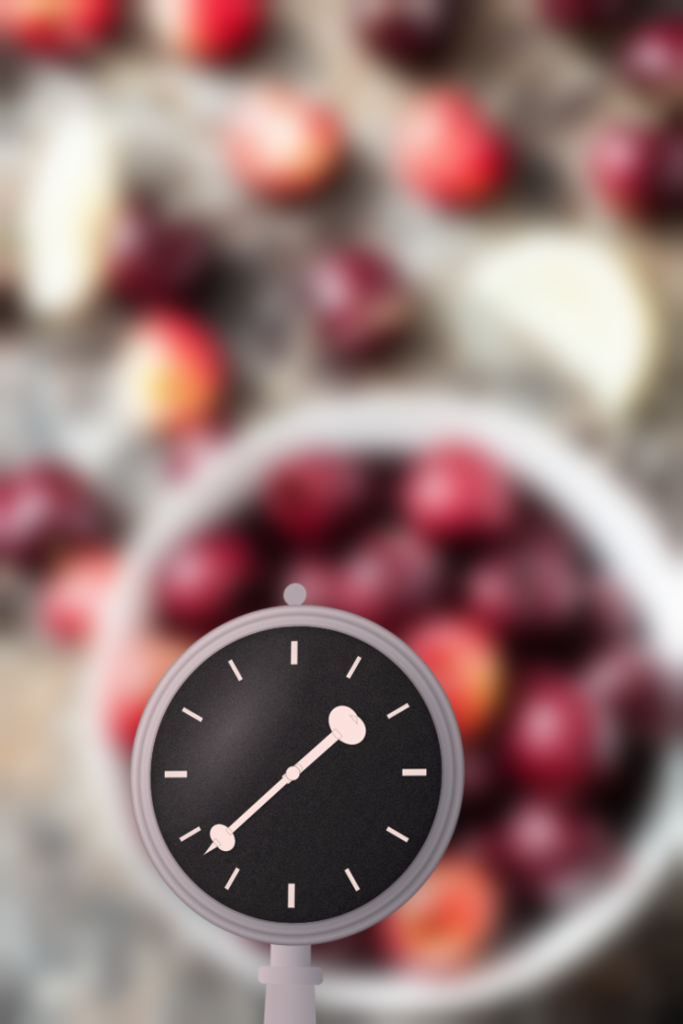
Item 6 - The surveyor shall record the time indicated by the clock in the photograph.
1:38
